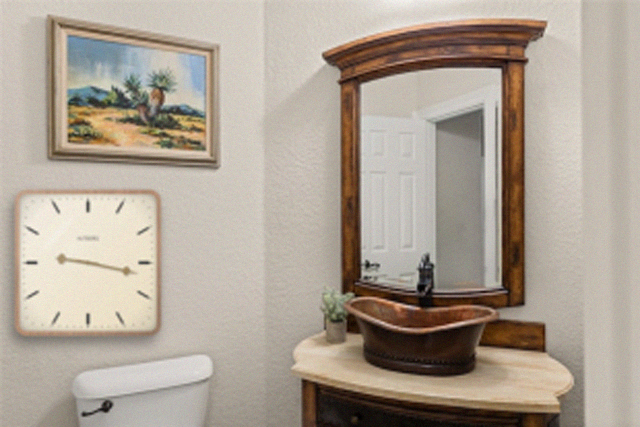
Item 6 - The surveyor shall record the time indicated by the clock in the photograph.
9:17
